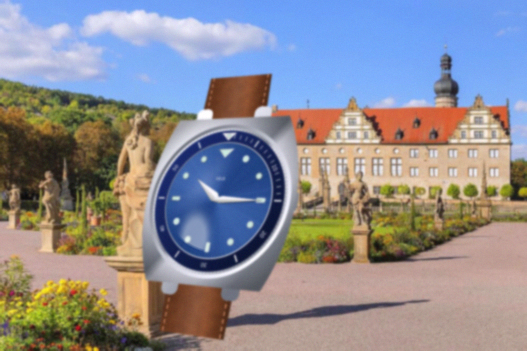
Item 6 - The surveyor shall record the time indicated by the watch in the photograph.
10:15
